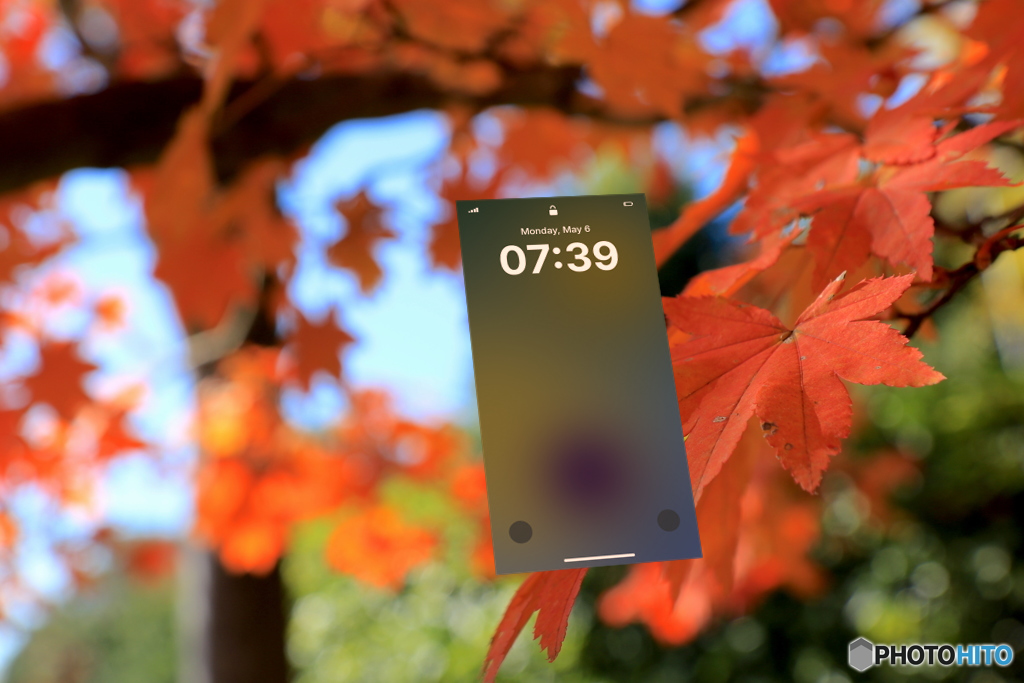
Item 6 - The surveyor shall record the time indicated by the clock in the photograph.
7:39
